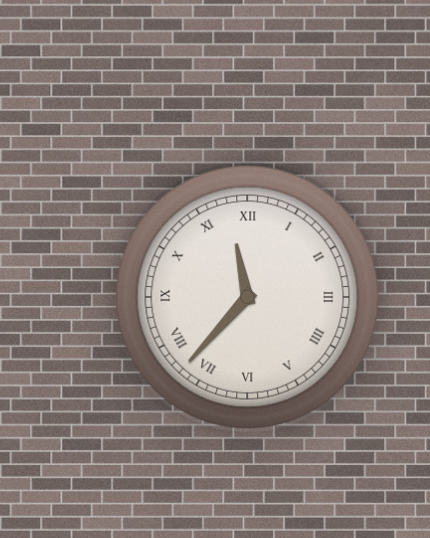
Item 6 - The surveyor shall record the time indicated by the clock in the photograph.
11:37
